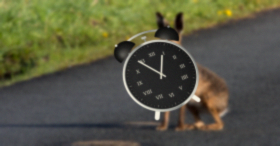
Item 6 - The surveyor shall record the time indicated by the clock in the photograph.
12:54
